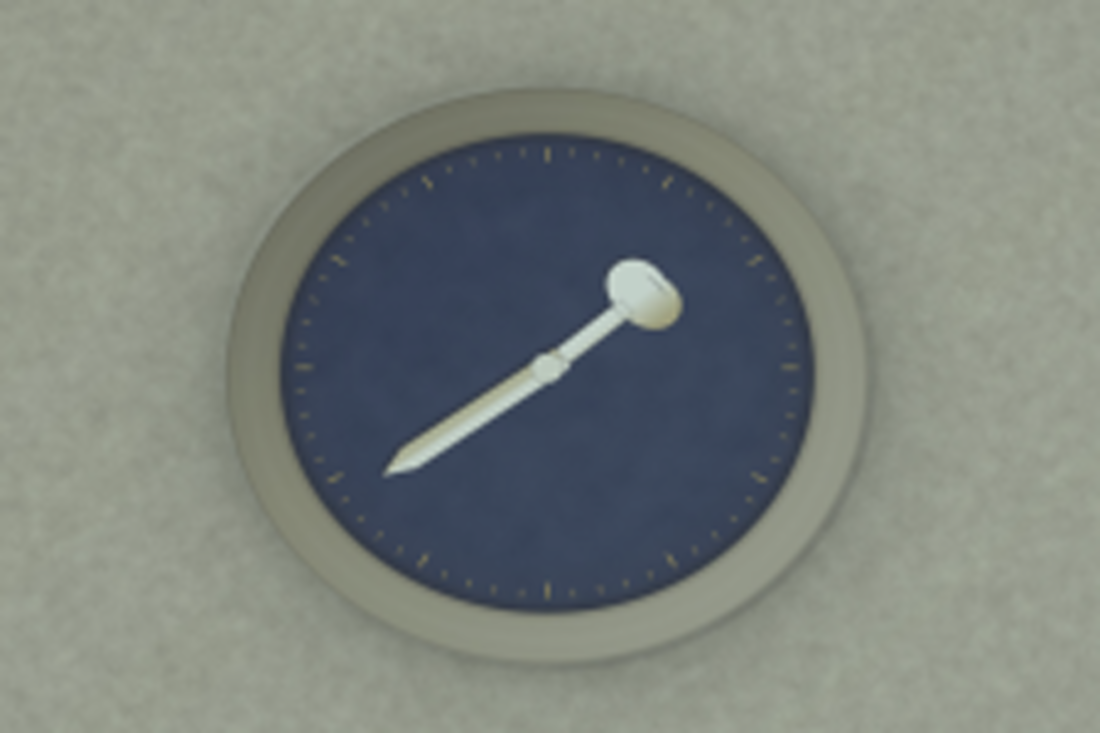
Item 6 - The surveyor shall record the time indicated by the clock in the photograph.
1:39
